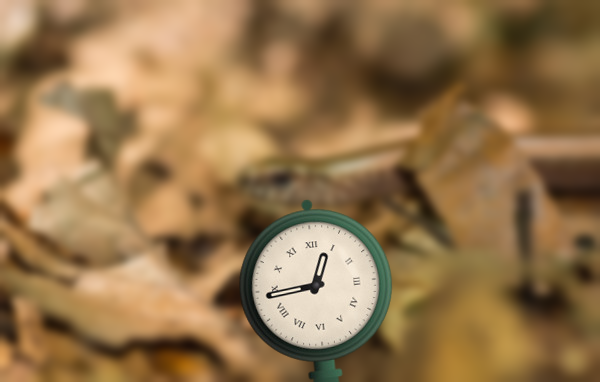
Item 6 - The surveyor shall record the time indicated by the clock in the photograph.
12:44
